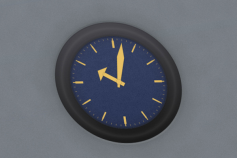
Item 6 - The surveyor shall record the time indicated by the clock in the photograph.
10:02
